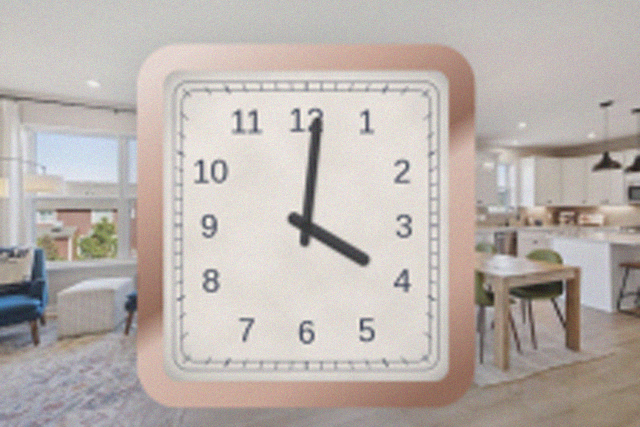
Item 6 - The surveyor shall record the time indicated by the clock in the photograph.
4:01
